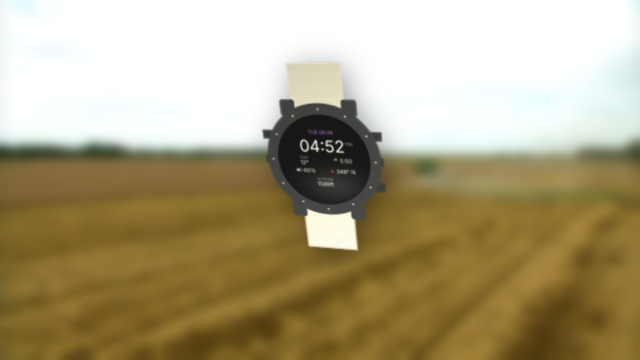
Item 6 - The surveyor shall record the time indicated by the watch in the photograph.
4:52
